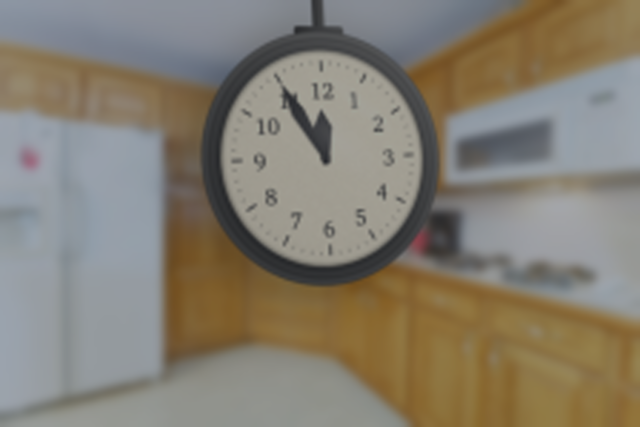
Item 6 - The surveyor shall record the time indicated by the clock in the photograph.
11:55
